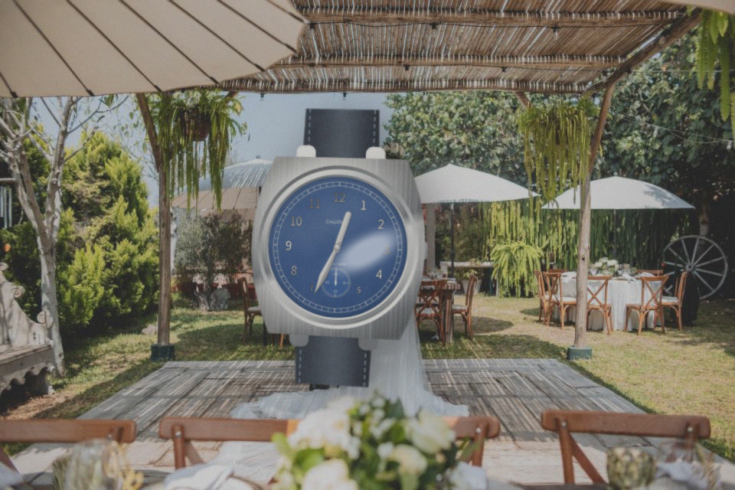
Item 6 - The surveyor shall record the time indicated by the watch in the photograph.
12:34
